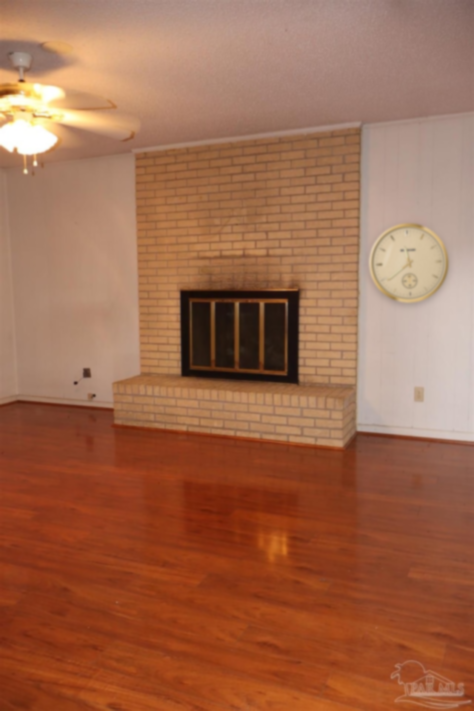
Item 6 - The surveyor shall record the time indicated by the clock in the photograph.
11:39
